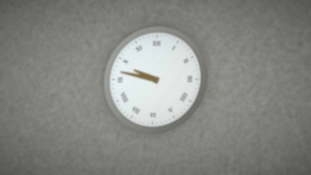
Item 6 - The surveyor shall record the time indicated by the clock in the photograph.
9:47
